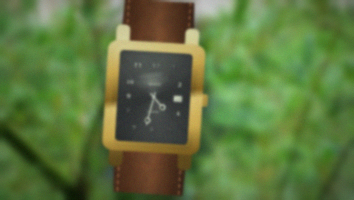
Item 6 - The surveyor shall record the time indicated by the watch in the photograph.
4:32
